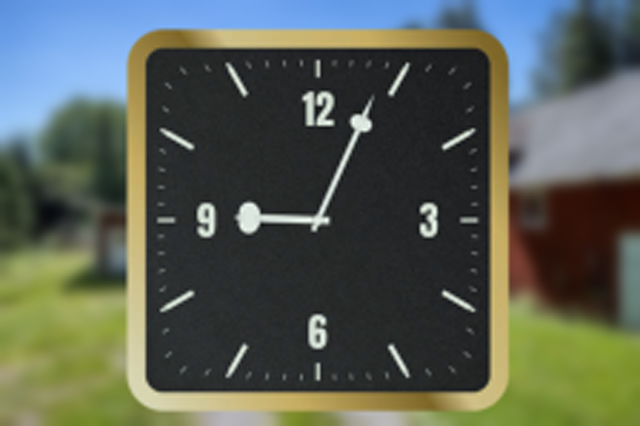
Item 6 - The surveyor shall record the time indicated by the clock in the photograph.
9:04
